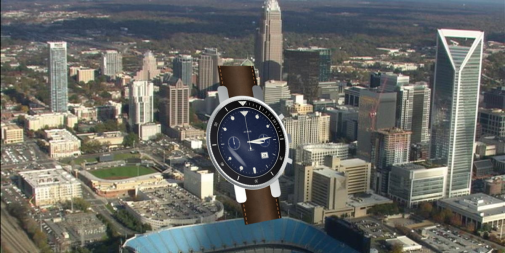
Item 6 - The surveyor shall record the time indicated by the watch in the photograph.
3:14
